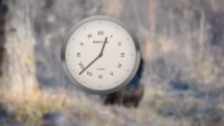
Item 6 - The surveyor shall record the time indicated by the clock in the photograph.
12:38
